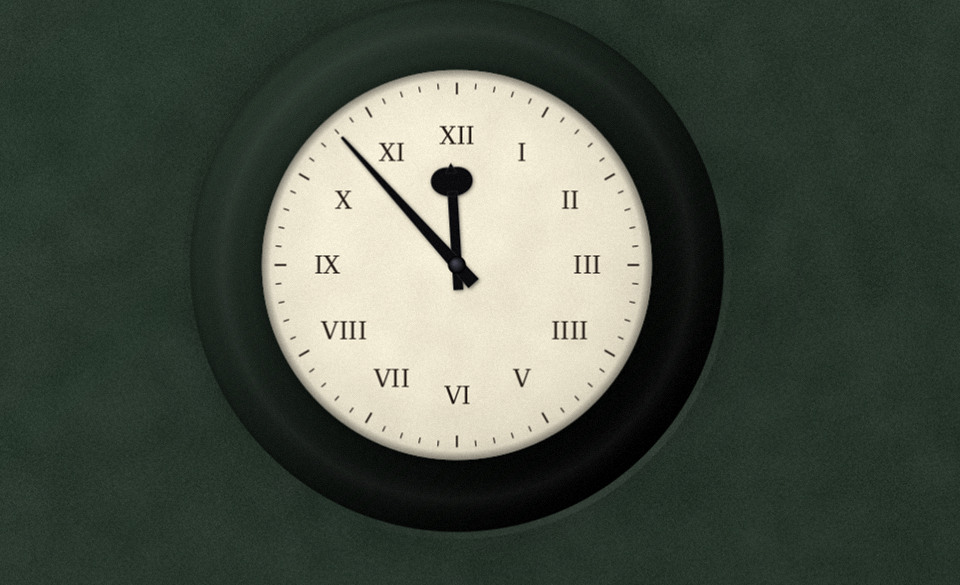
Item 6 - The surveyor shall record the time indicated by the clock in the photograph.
11:53
